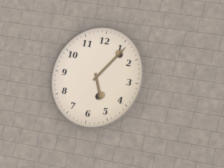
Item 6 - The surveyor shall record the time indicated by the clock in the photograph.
5:06
